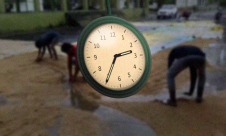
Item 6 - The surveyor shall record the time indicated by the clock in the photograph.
2:35
